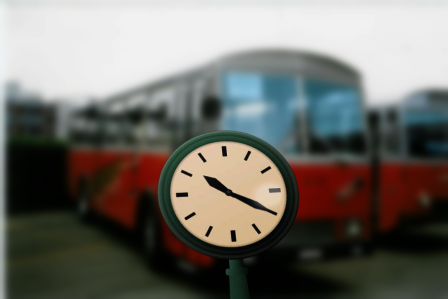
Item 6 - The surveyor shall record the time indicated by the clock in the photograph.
10:20
